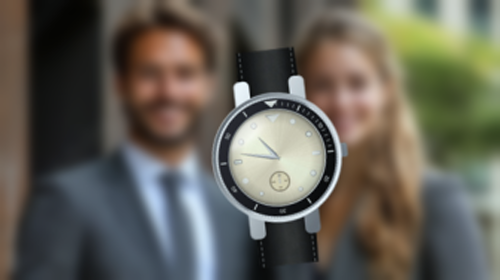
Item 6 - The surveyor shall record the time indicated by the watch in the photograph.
10:47
